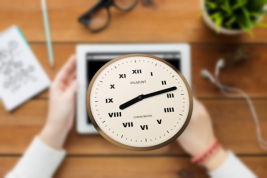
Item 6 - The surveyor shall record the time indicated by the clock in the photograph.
8:13
